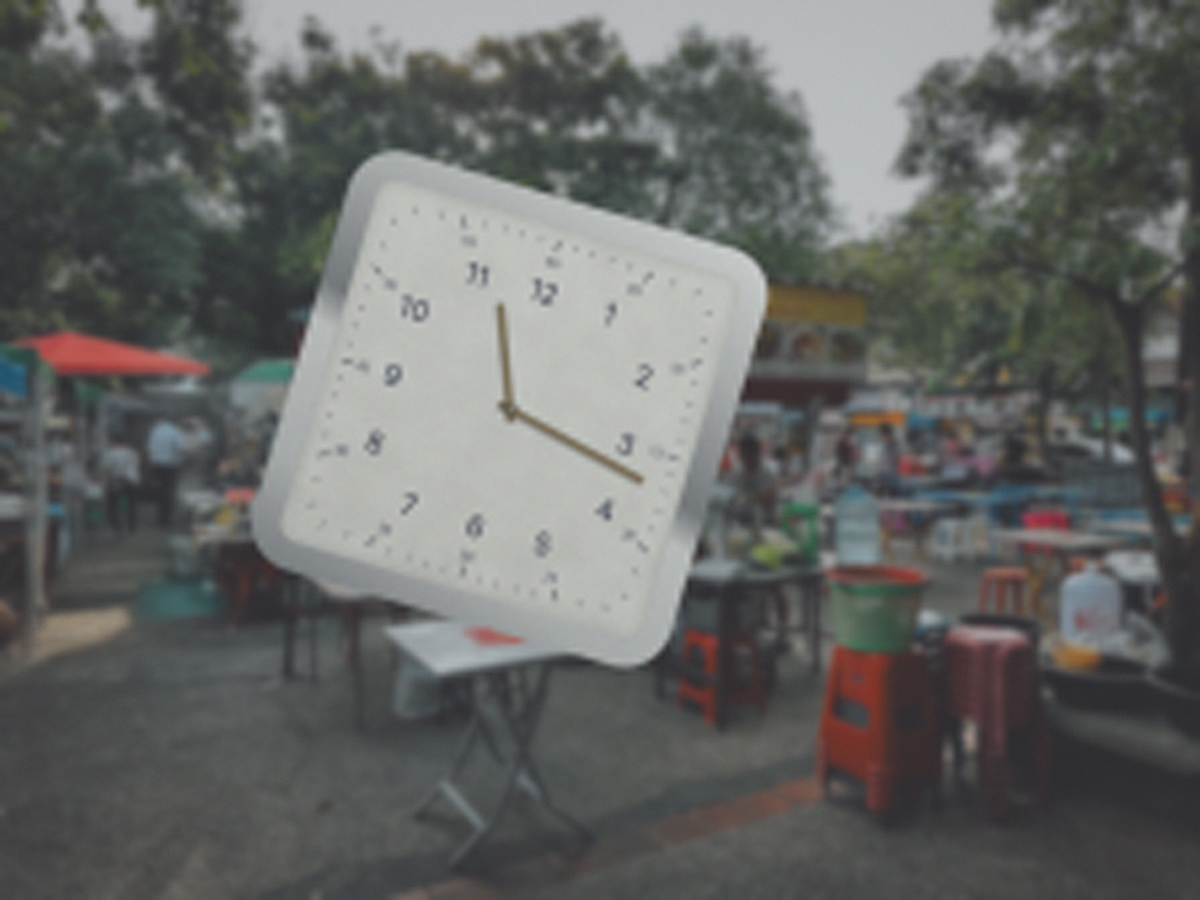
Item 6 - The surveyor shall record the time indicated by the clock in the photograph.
11:17
